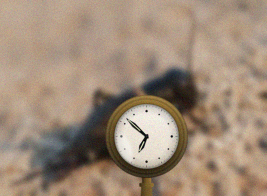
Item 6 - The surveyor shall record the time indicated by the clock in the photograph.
6:52
